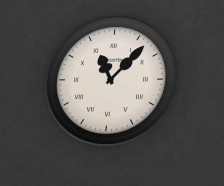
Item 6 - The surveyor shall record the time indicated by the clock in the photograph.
11:07
